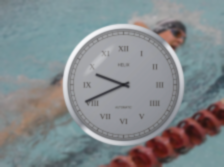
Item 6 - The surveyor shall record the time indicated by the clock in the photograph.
9:41
